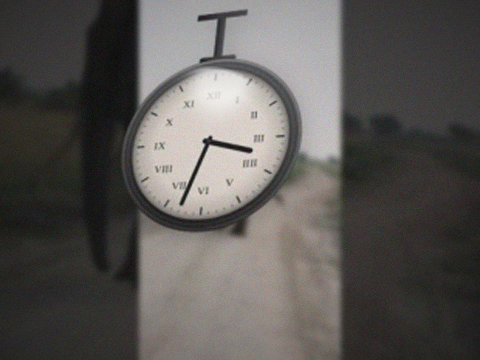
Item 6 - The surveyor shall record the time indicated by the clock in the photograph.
3:33
